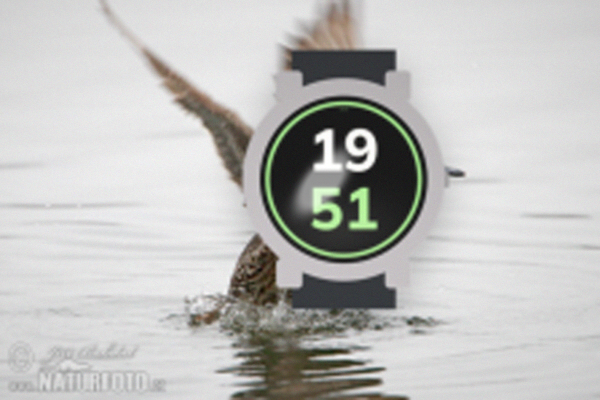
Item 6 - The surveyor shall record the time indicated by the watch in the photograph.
19:51
